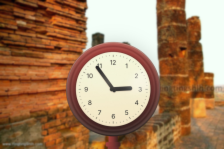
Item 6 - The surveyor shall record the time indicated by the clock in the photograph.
2:54
